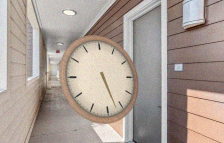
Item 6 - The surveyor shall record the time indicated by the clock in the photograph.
5:27
